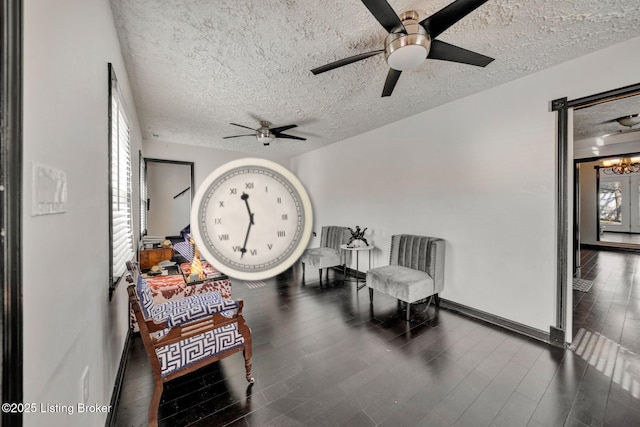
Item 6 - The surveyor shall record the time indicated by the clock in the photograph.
11:33
